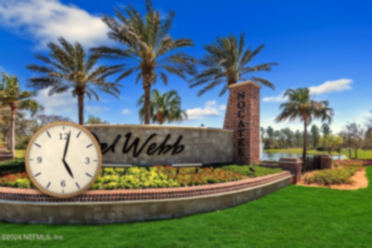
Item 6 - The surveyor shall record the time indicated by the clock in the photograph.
5:02
